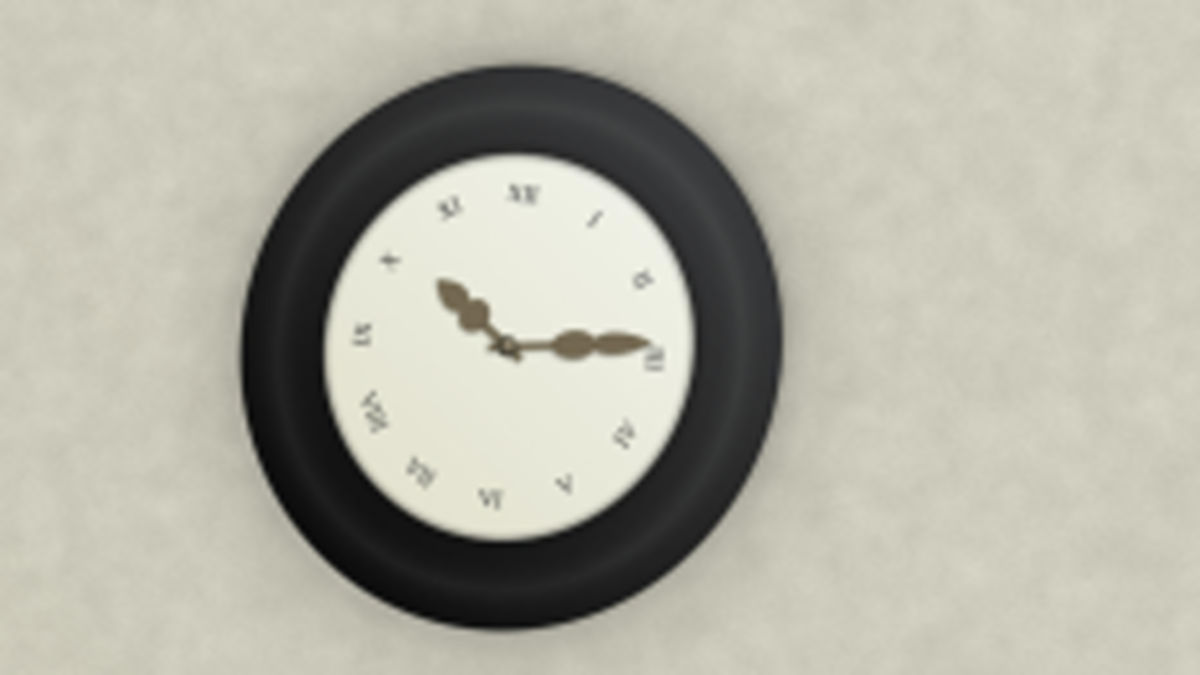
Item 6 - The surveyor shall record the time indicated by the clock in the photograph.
10:14
